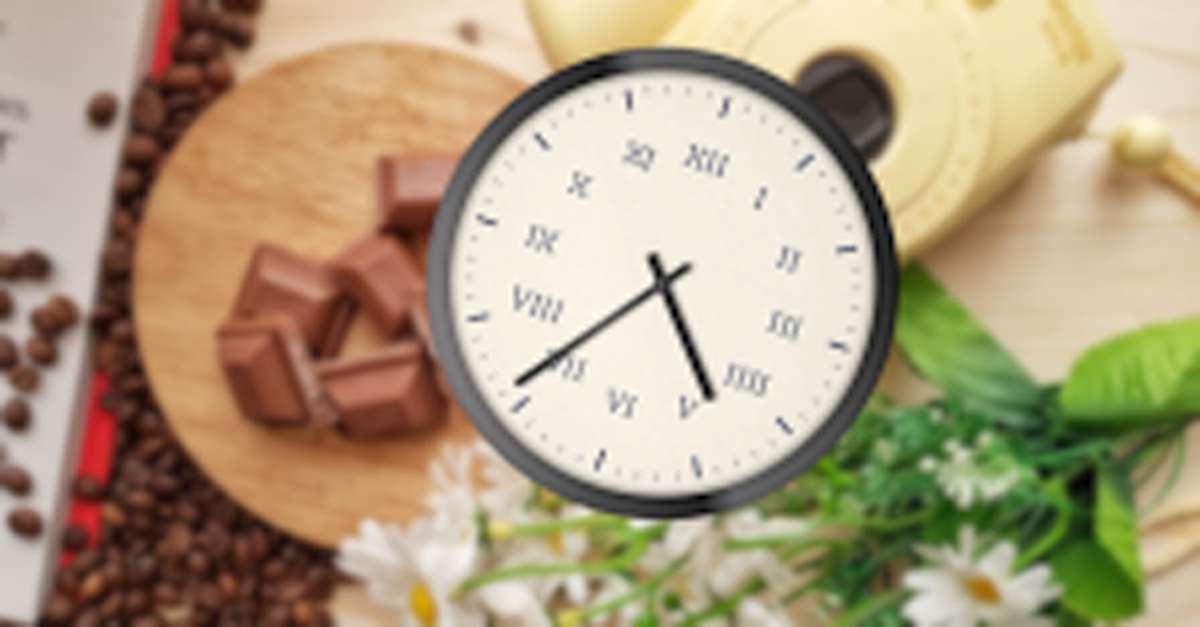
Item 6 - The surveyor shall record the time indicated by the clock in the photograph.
4:36
